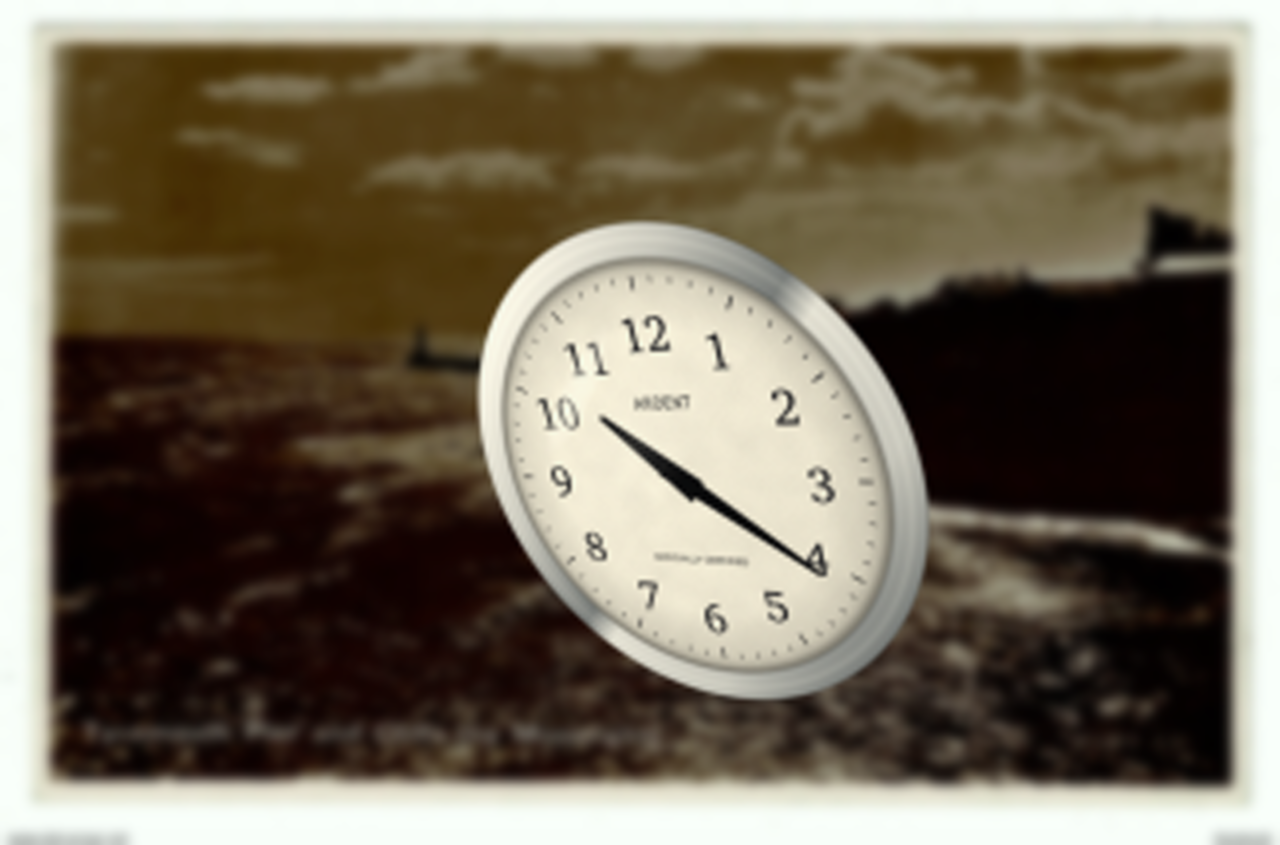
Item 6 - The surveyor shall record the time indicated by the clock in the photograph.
10:21
